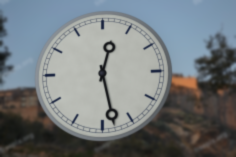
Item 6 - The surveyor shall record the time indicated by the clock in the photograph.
12:28
